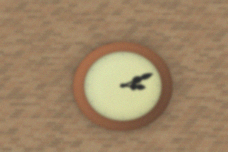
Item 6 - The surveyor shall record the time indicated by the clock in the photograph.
3:11
